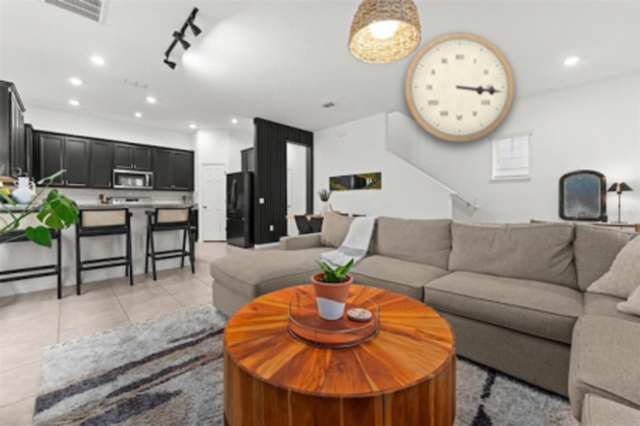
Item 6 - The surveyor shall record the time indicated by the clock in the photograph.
3:16
